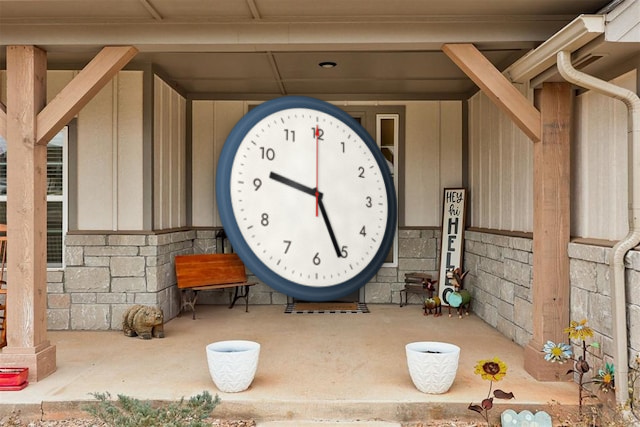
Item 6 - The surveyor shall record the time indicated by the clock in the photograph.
9:26:00
